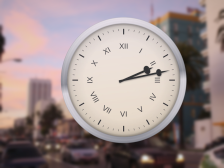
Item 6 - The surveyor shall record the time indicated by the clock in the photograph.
2:13
